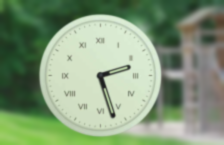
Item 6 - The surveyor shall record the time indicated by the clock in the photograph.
2:27
